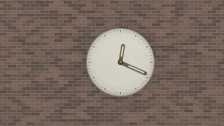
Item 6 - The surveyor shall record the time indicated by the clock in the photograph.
12:19
